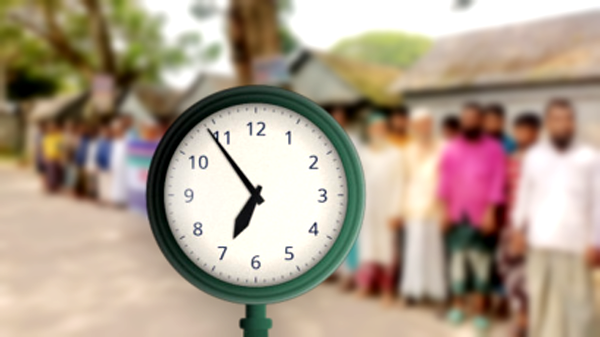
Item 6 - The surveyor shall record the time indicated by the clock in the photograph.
6:54
